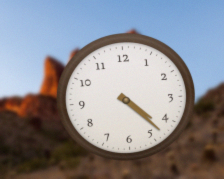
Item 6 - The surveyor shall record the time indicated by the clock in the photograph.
4:23
